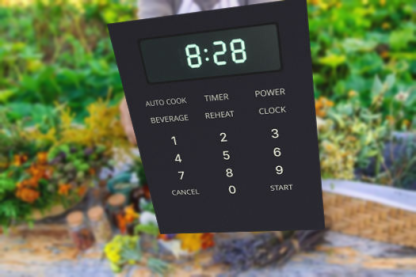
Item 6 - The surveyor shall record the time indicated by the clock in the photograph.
8:28
